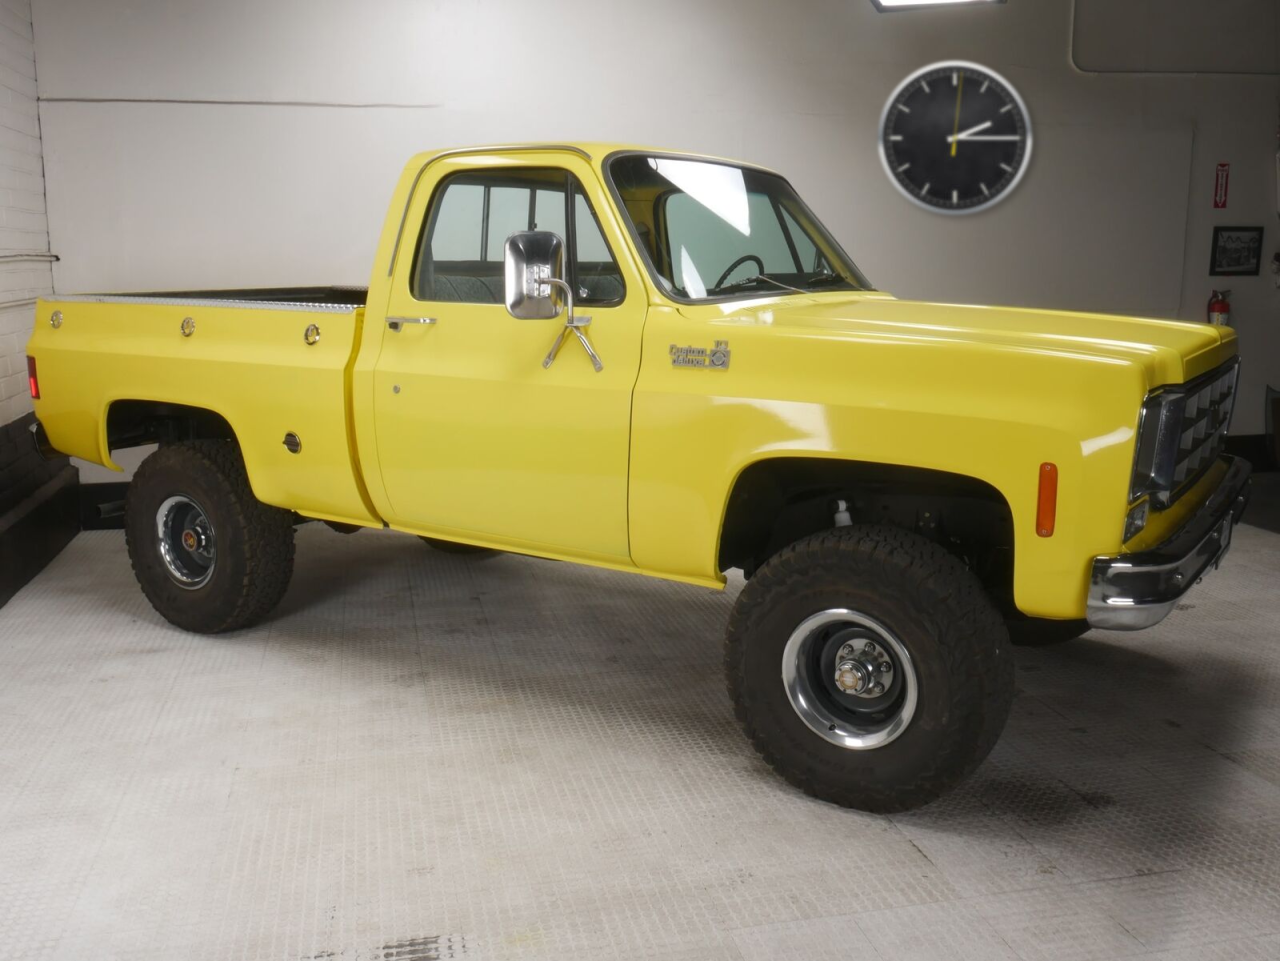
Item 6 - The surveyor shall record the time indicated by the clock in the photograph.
2:15:01
